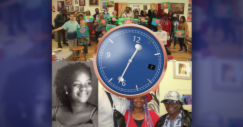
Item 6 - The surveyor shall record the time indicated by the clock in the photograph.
12:32
